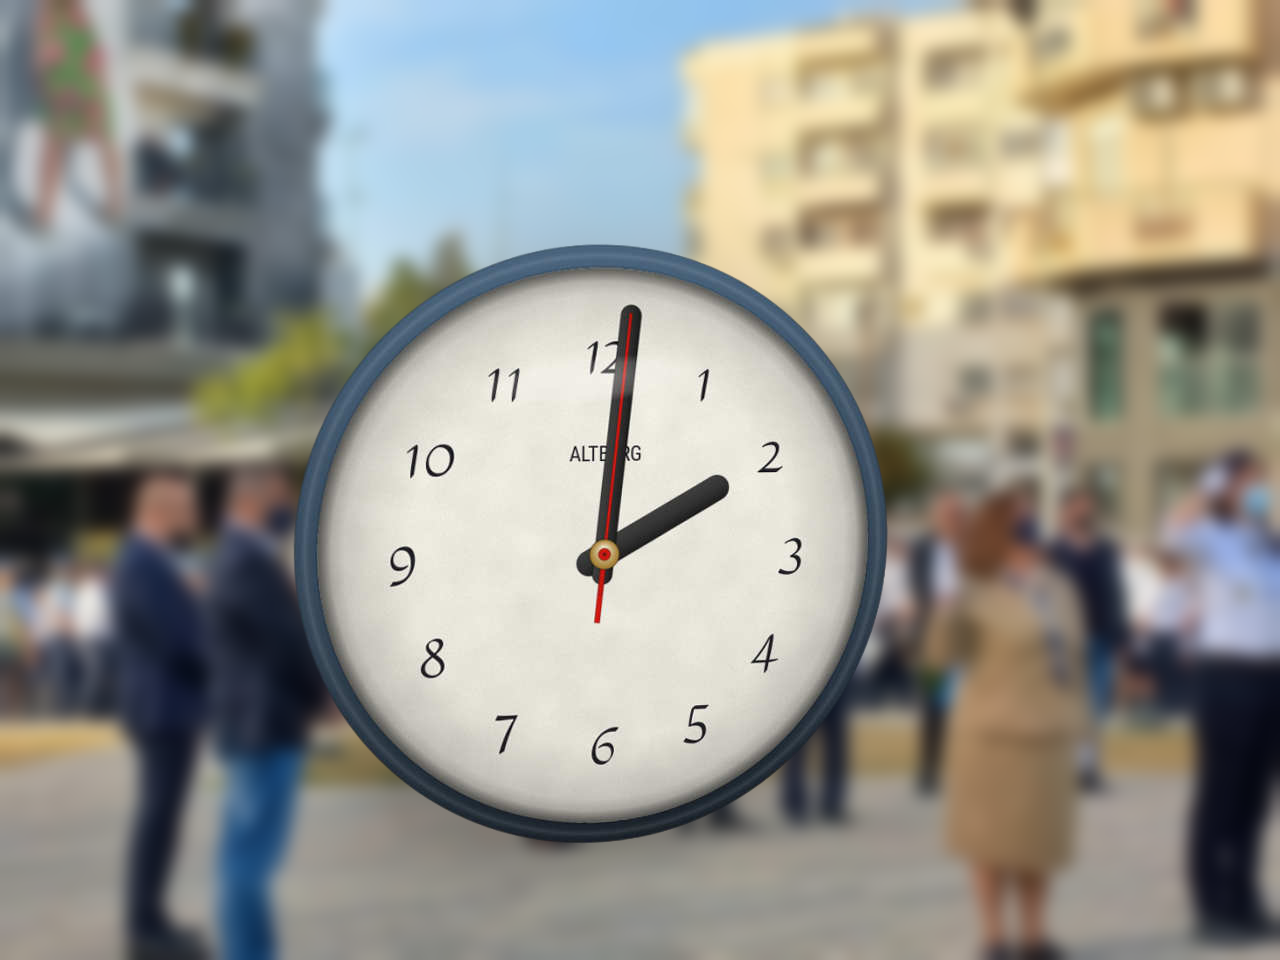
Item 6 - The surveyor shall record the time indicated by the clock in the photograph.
2:01:01
